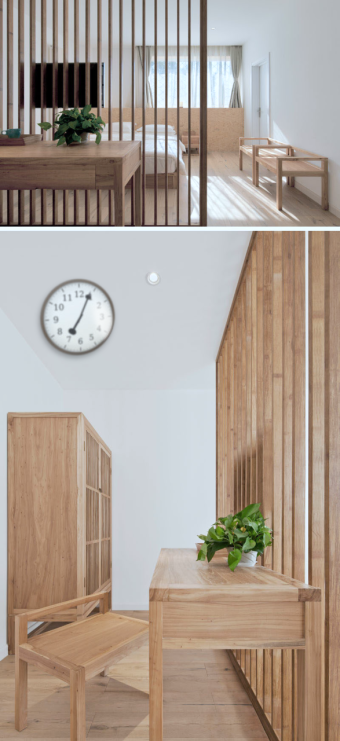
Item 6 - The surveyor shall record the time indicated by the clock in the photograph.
7:04
